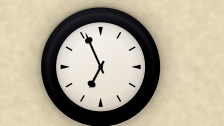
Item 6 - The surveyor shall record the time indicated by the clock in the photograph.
6:56
